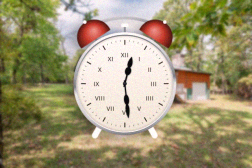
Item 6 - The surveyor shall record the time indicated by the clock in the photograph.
12:29
